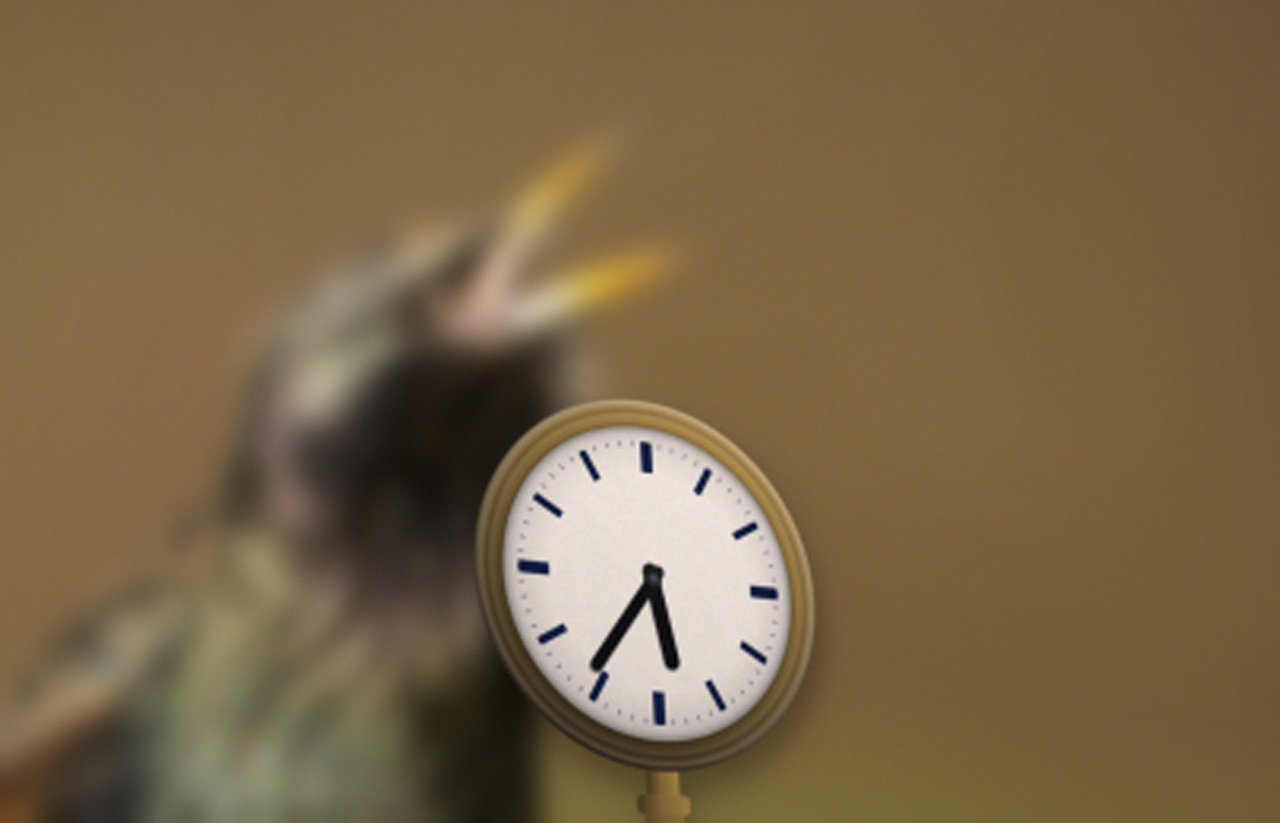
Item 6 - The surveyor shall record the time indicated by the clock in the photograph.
5:36
